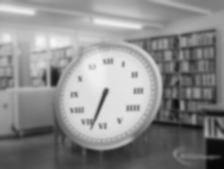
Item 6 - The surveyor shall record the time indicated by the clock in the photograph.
6:33
